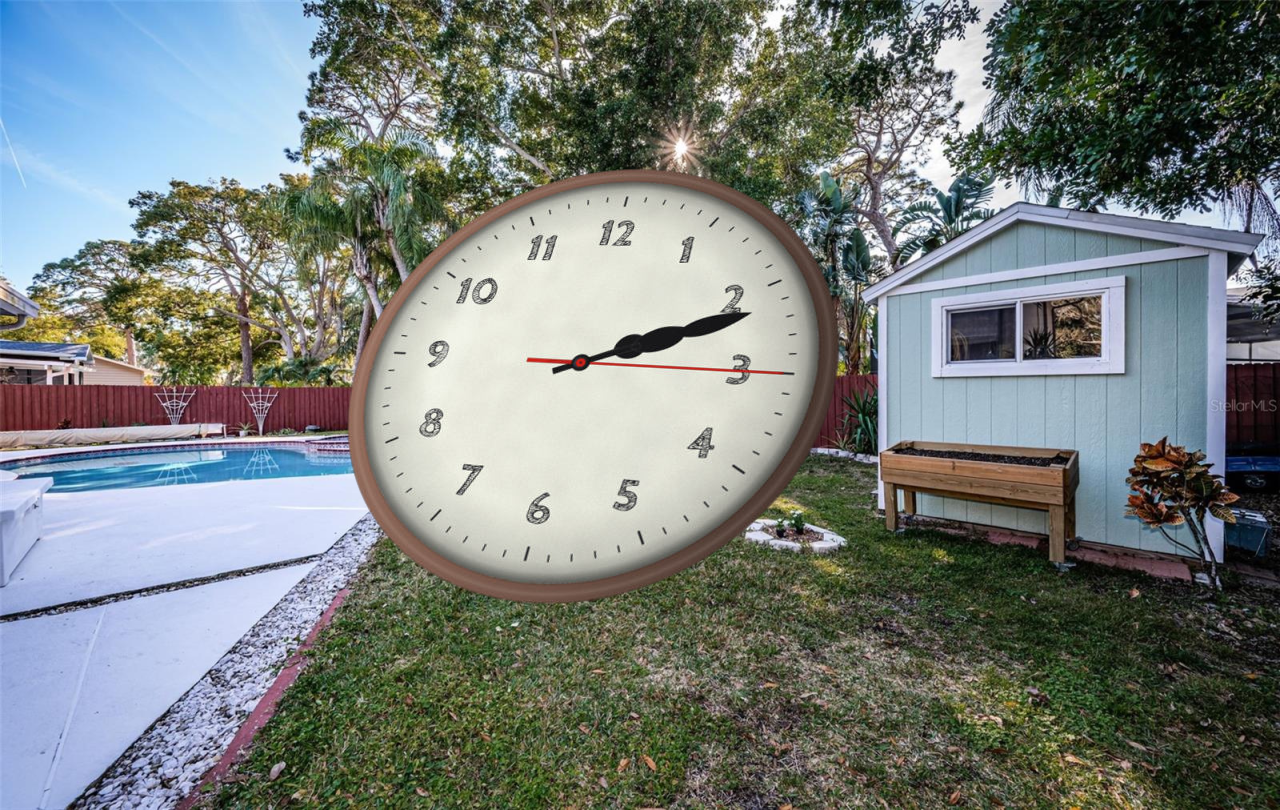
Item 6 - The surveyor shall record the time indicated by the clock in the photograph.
2:11:15
